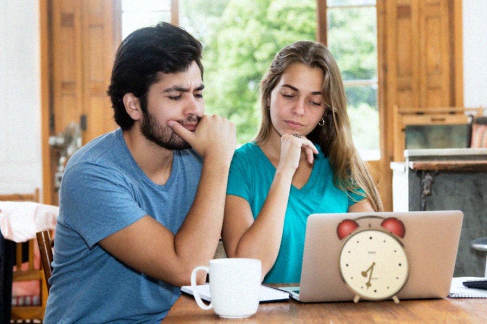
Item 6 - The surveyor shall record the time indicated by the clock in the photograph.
7:33
